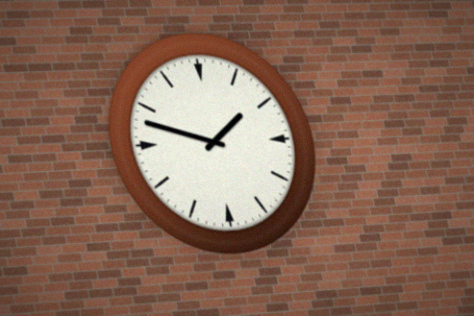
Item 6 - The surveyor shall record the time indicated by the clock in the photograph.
1:48
